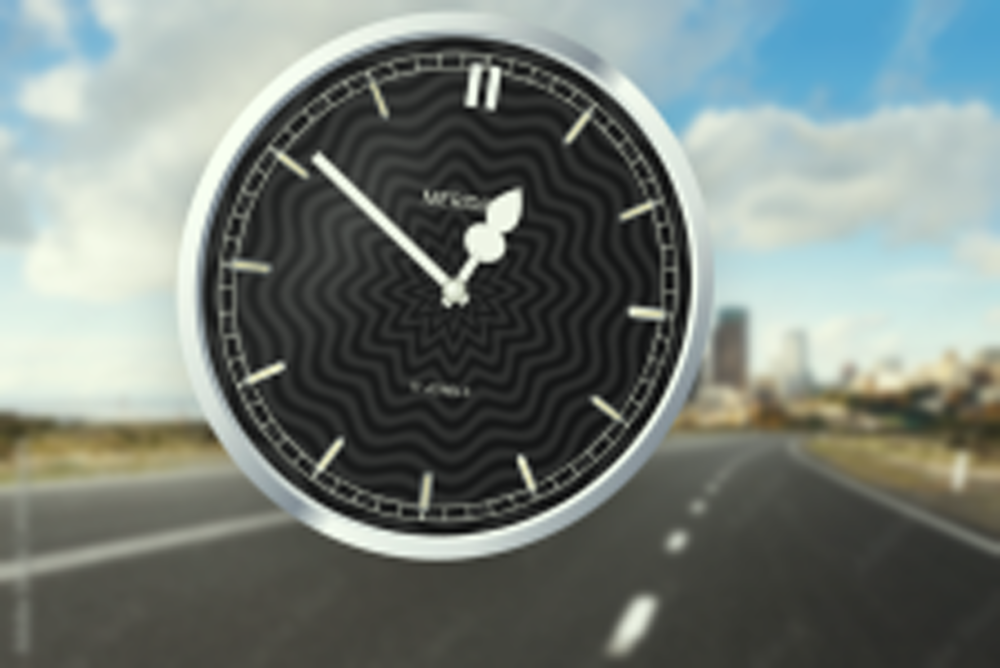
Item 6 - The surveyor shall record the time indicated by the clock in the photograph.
12:51
